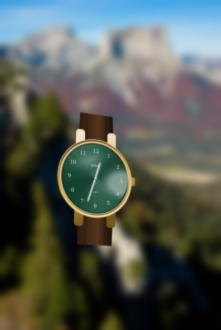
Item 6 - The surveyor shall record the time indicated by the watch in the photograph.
12:33
